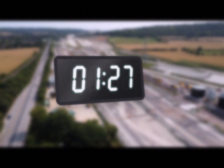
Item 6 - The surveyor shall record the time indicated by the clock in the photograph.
1:27
